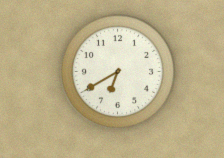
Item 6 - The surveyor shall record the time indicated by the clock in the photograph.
6:40
